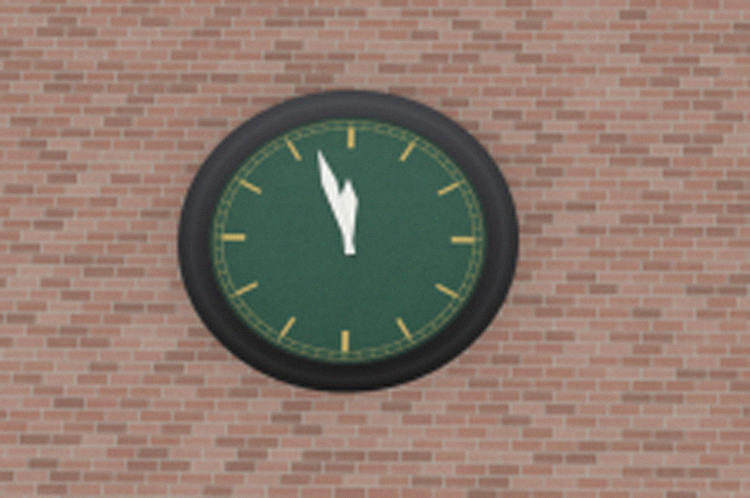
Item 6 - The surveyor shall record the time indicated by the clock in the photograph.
11:57
